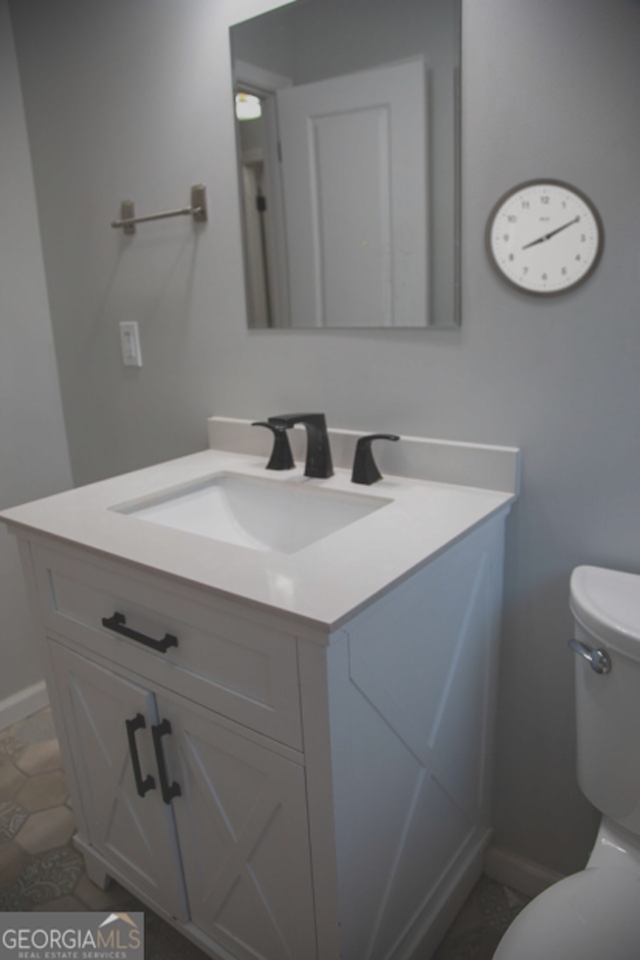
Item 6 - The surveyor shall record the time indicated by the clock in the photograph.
8:10
